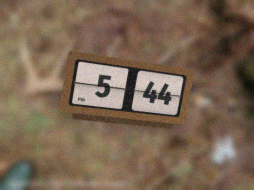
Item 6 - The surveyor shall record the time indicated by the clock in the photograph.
5:44
